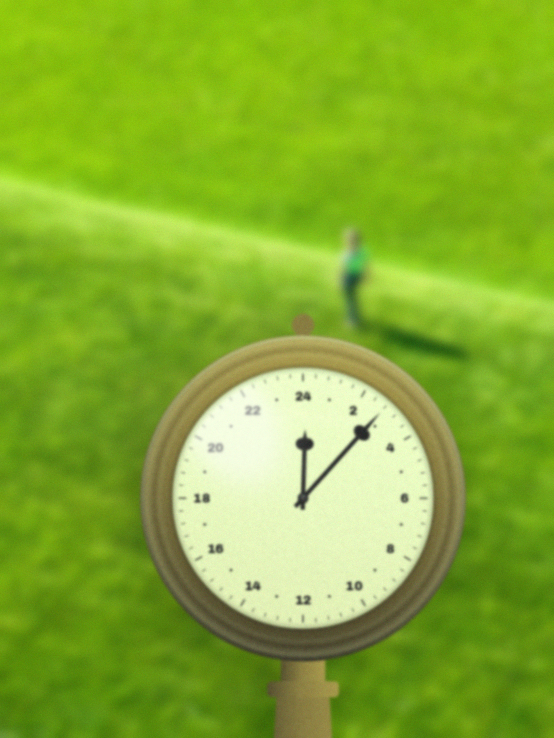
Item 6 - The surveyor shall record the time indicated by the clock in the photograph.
0:07
